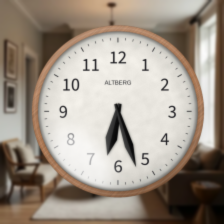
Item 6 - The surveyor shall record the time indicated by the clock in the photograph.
6:27
